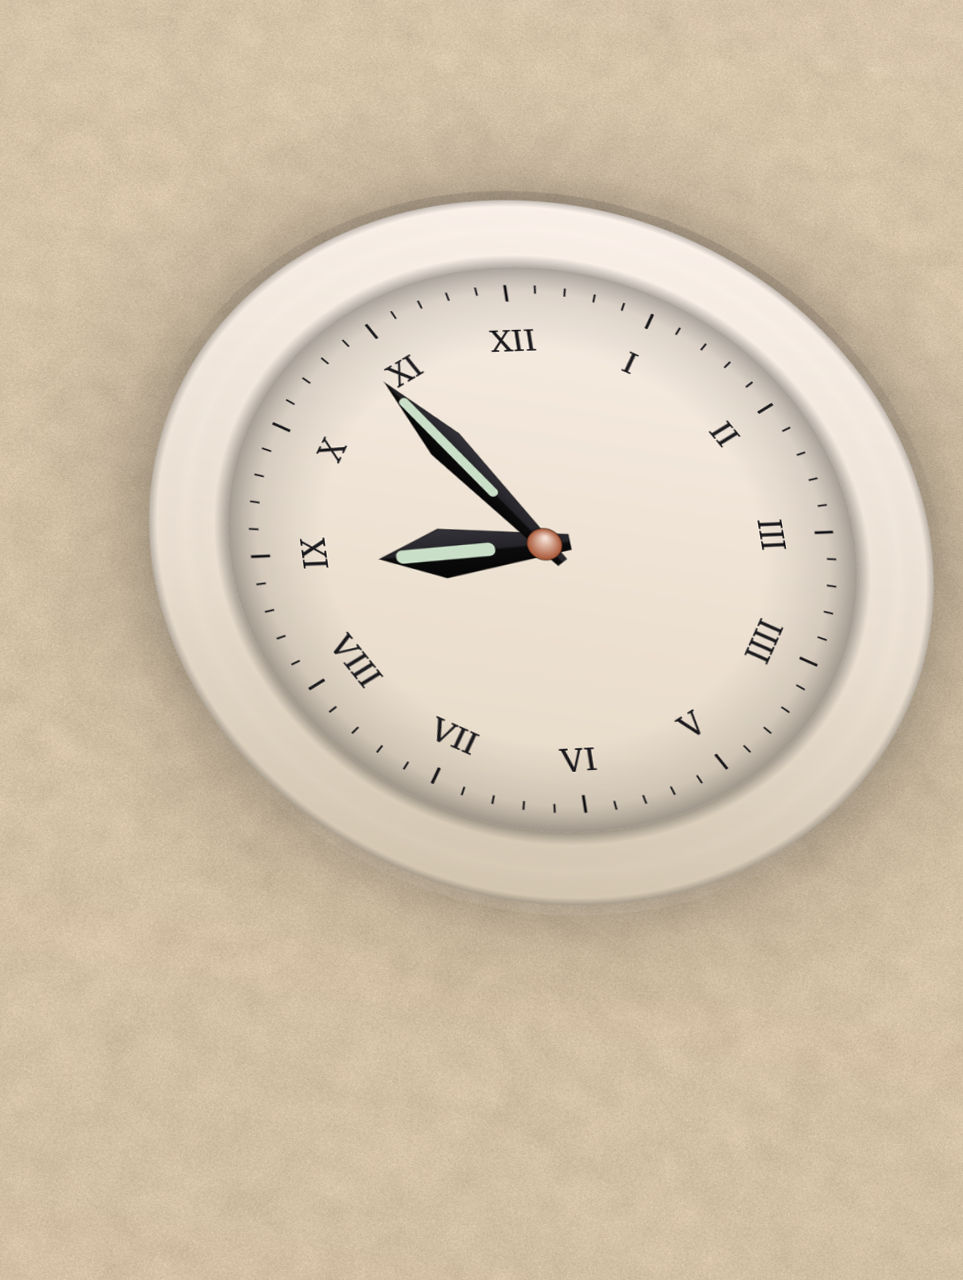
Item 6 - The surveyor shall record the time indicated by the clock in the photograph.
8:54
